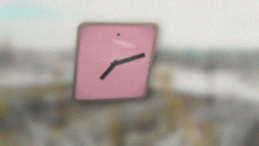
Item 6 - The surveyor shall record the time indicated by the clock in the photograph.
7:12
